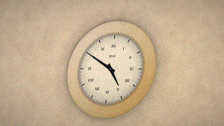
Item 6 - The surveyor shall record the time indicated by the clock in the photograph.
4:50
